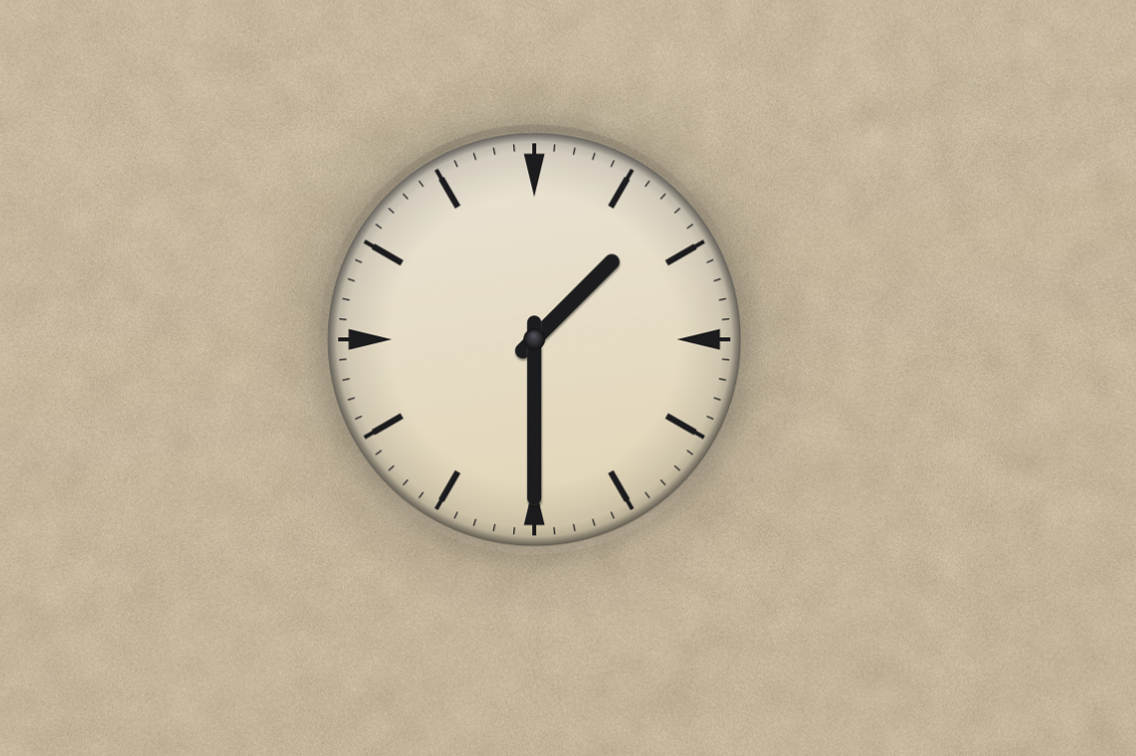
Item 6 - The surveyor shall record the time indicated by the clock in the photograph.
1:30
